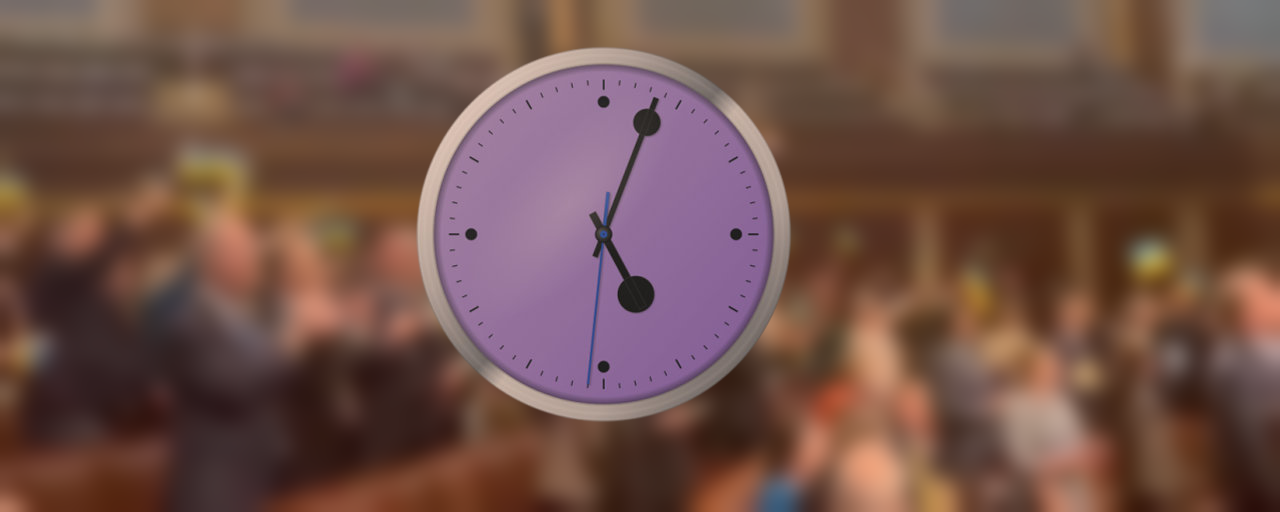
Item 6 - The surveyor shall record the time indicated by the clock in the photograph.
5:03:31
